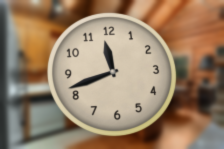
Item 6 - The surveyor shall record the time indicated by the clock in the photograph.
11:42
